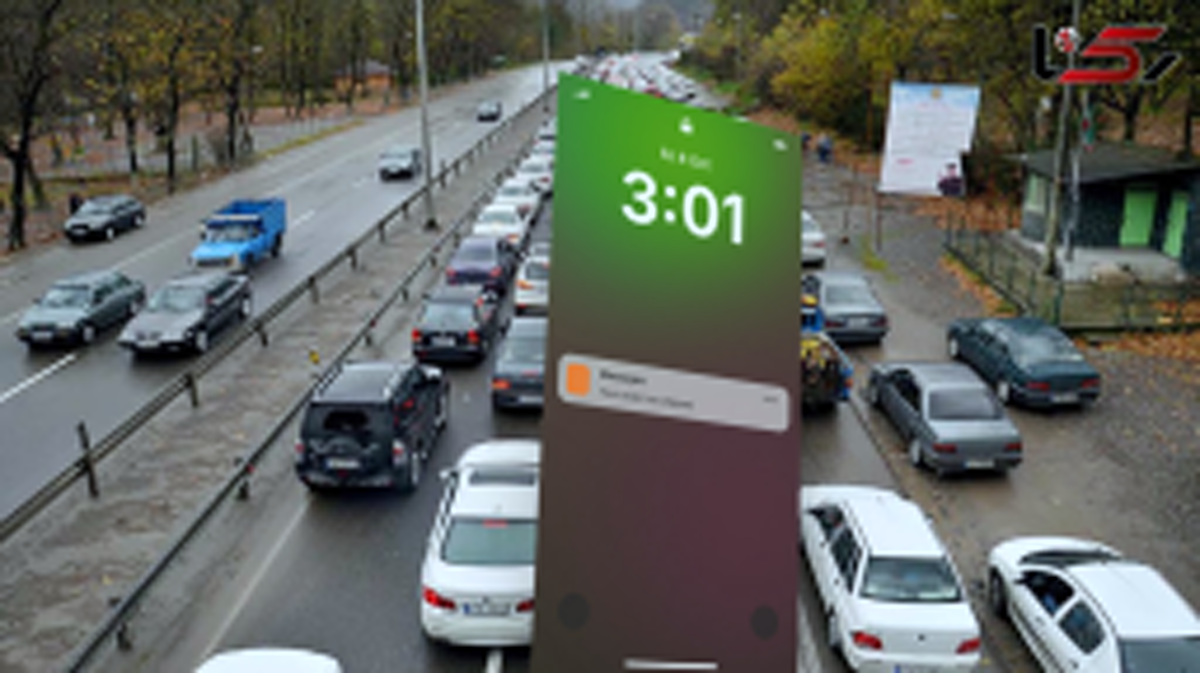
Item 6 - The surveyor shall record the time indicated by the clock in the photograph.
3:01
